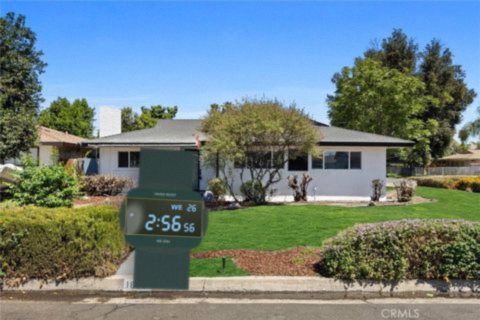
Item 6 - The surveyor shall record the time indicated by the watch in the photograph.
2:56
